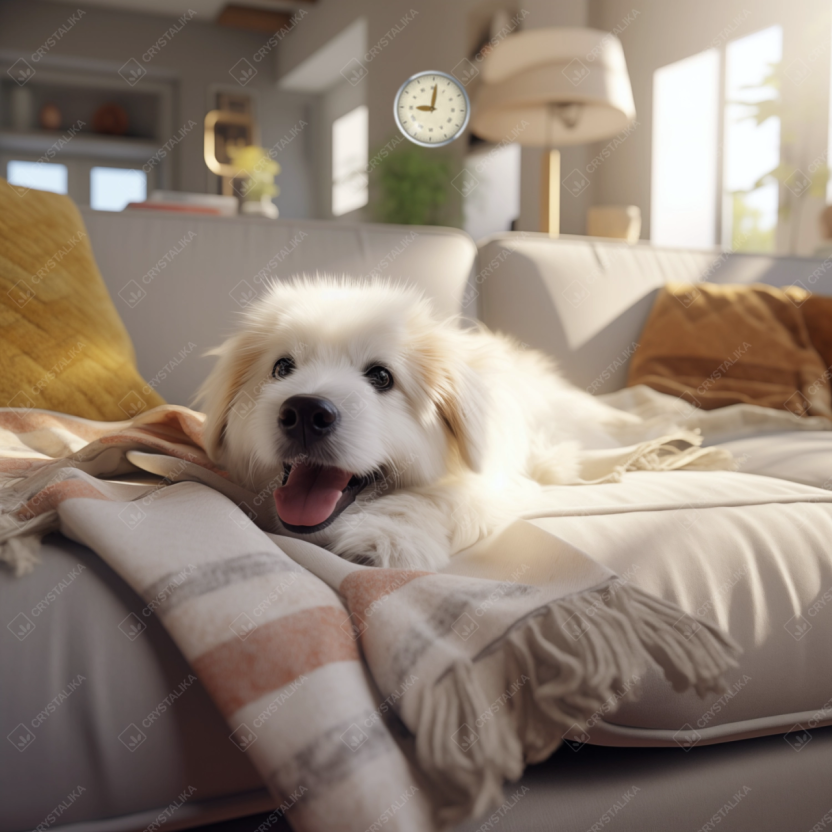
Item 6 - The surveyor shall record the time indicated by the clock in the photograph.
9:01
